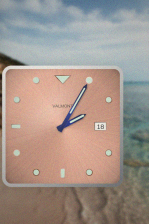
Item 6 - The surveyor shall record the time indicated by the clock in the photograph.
2:05
